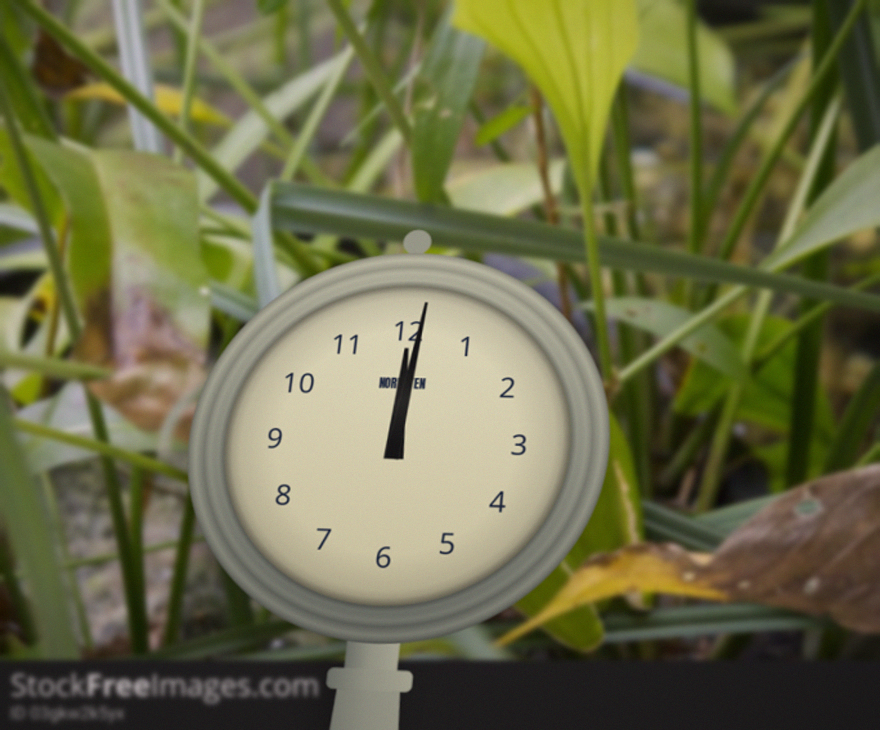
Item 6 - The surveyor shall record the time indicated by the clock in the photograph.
12:01
